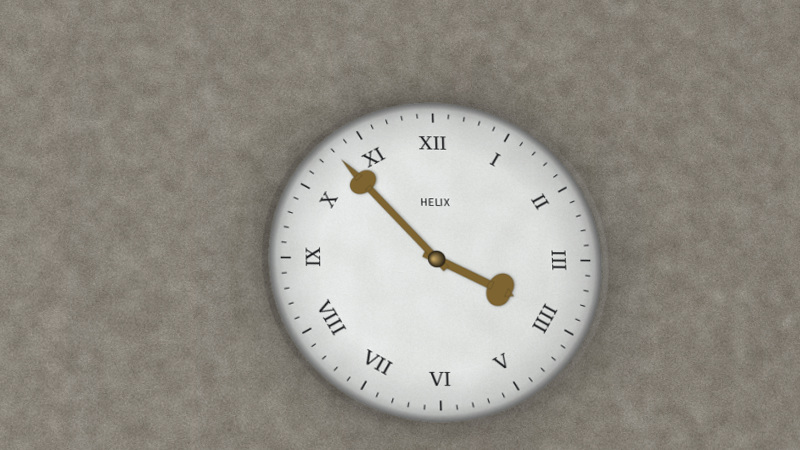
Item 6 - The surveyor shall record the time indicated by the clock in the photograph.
3:53
